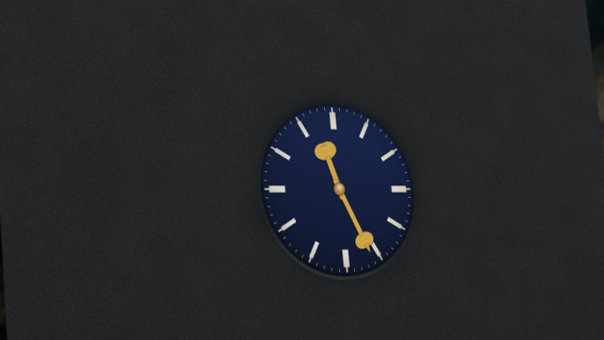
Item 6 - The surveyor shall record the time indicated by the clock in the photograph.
11:26
